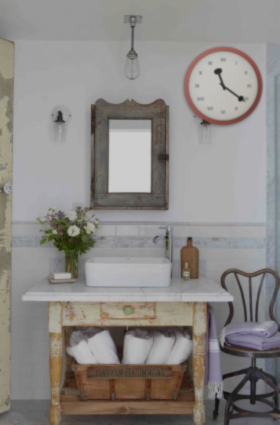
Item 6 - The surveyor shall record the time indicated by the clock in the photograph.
11:21
